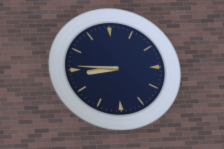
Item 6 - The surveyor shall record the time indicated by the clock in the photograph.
8:46
